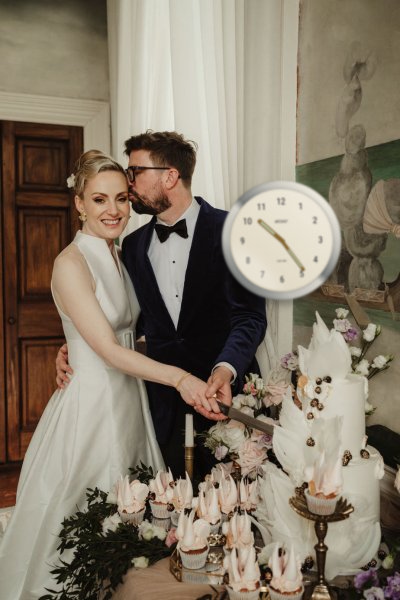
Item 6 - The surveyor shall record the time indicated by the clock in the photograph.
10:24
